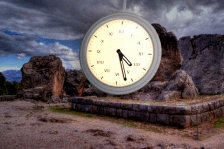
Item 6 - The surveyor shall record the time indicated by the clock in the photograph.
4:27
